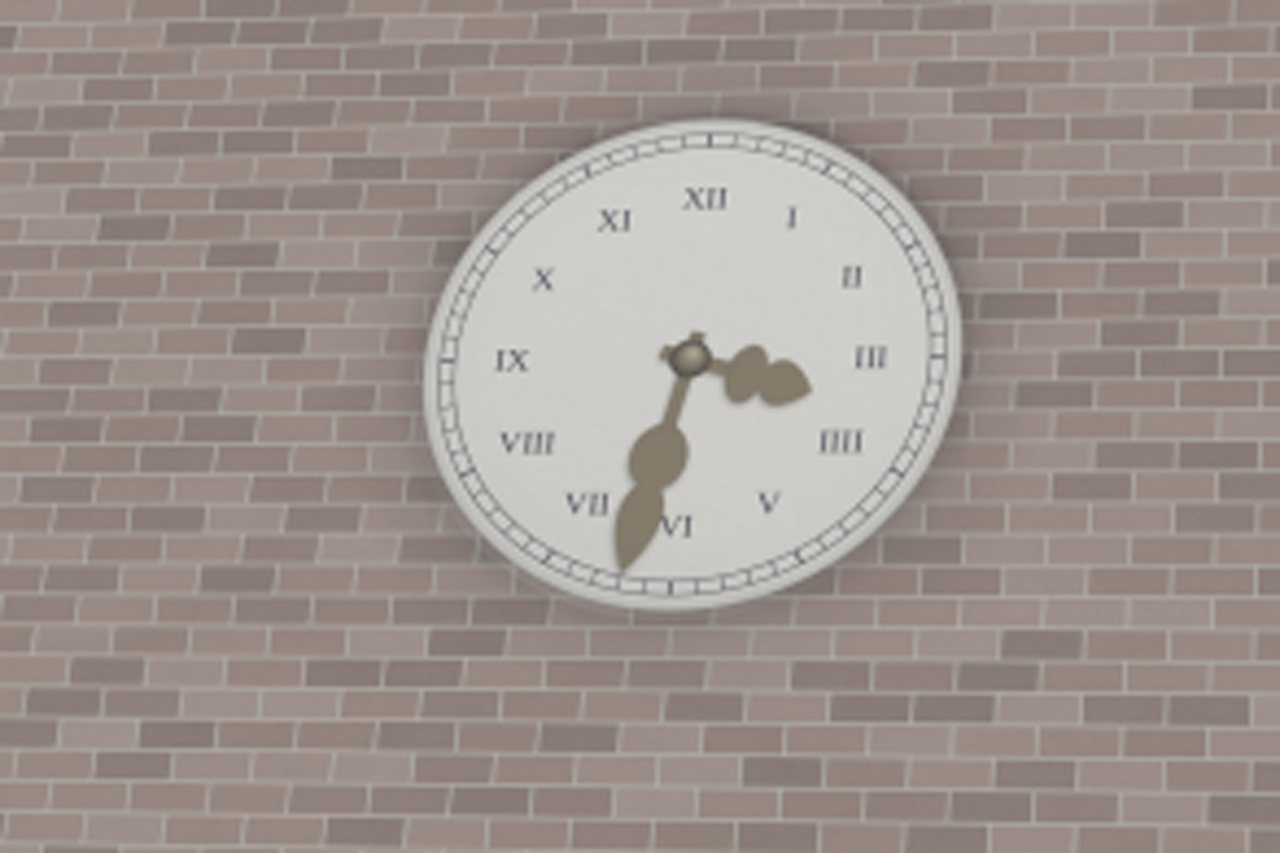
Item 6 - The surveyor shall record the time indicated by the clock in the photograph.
3:32
